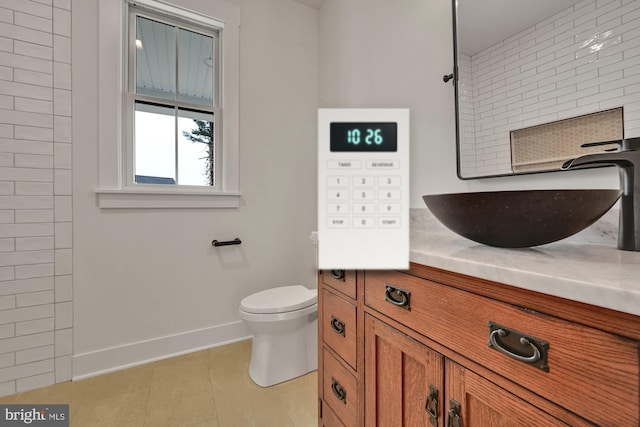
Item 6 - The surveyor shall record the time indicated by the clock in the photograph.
10:26
